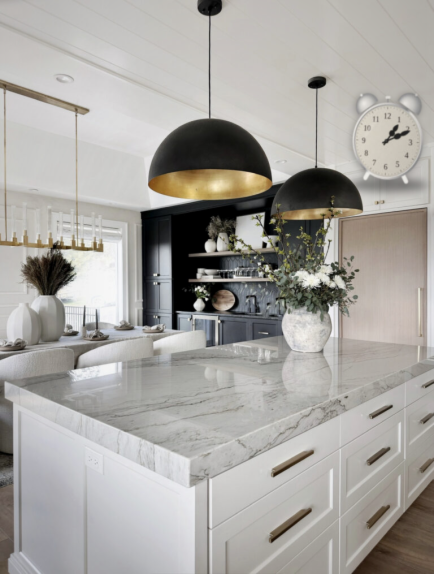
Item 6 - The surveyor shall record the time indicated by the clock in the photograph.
1:11
